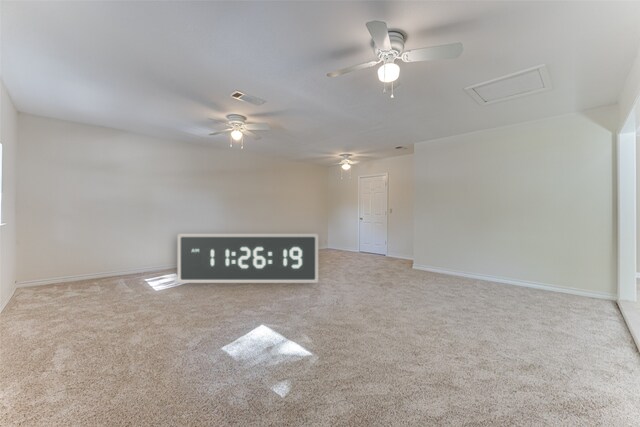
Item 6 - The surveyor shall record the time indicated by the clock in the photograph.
11:26:19
